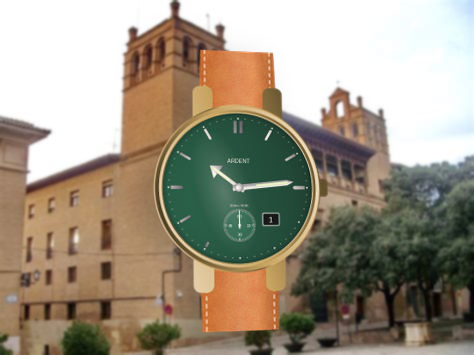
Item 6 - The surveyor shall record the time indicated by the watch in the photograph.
10:14
